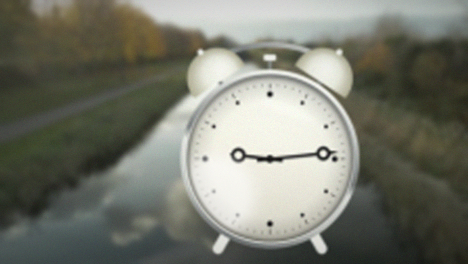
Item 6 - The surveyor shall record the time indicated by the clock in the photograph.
9:14
